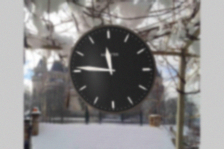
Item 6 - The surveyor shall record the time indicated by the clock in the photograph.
11:46
